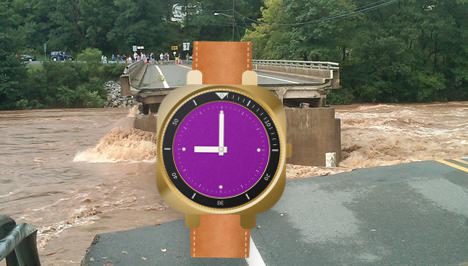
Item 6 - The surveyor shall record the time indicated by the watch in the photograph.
9:00
